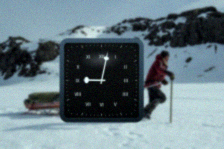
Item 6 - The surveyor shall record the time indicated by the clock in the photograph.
9:02
